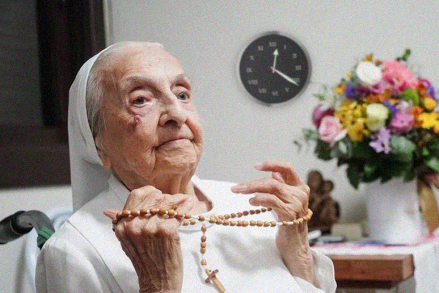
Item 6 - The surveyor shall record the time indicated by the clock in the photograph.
12:21
